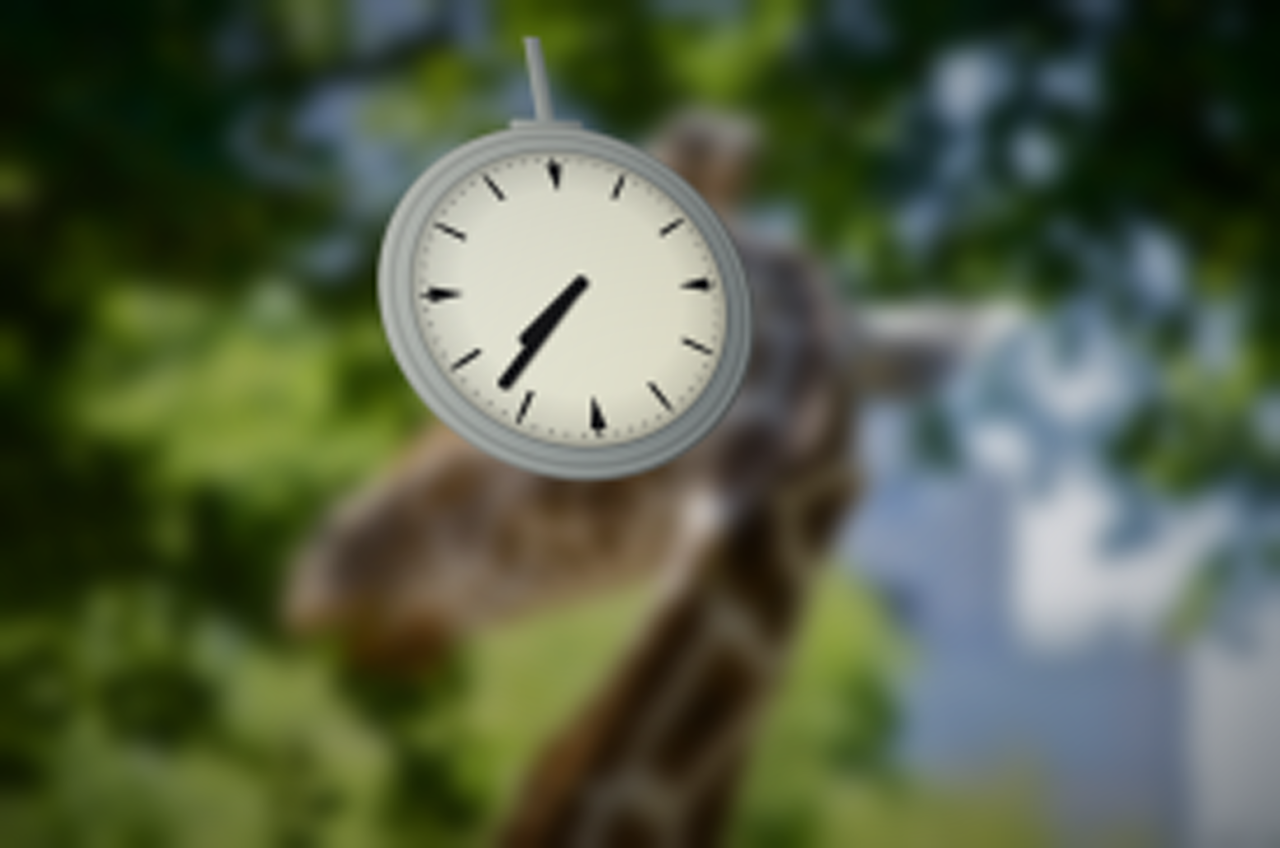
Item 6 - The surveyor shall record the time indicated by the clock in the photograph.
7:37
